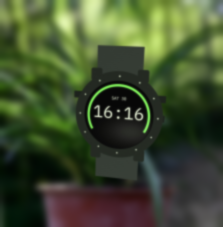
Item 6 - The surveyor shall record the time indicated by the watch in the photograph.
16:16
